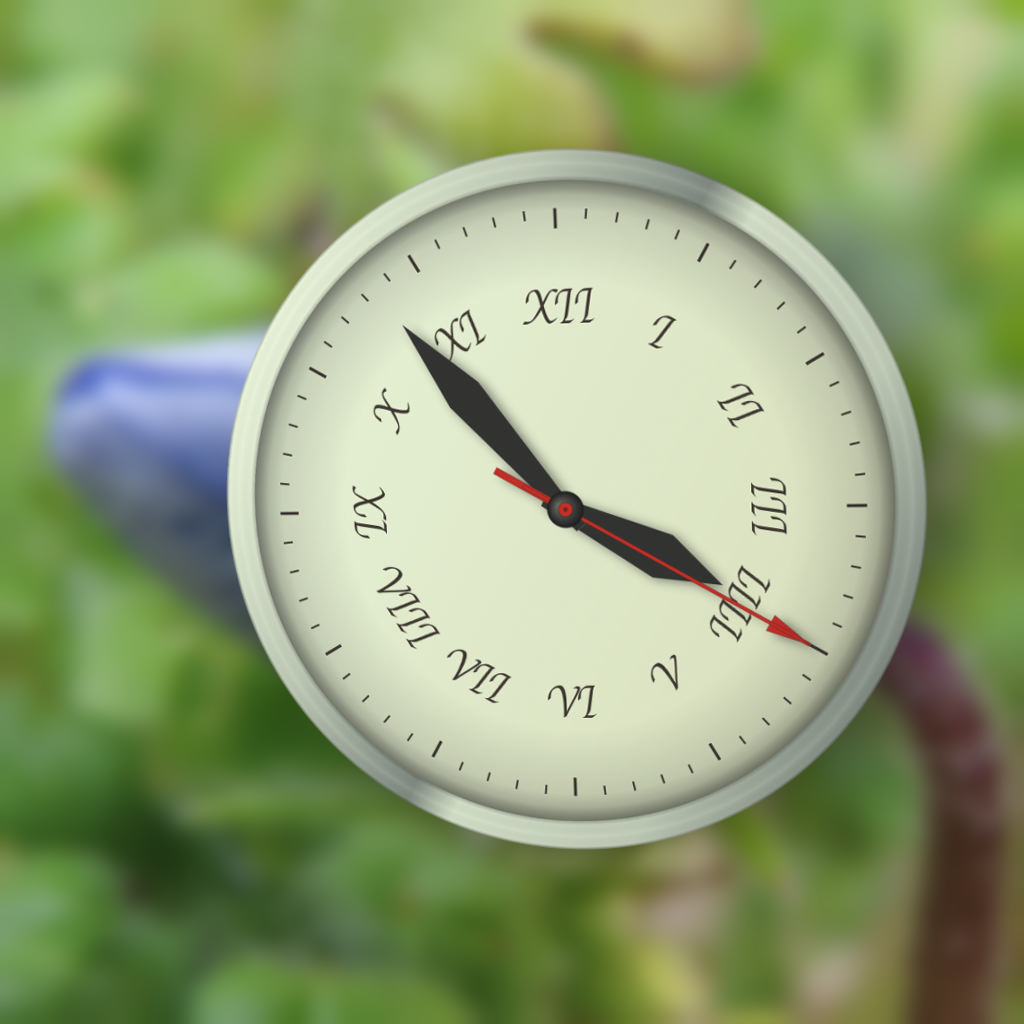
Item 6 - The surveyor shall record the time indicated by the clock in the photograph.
3:53:20
